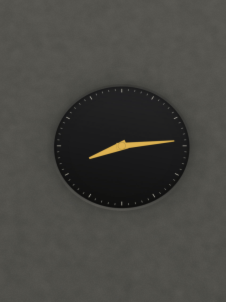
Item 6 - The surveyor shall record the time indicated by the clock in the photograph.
8:14
